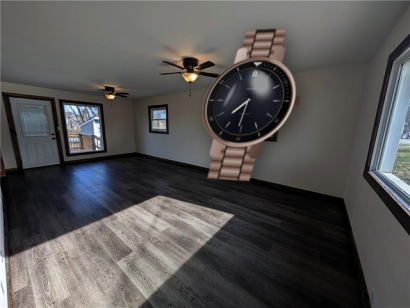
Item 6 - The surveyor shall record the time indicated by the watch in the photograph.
7:31
